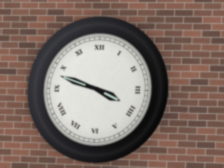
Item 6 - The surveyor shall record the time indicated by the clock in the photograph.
3:48
